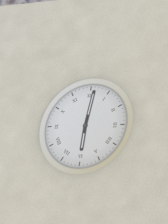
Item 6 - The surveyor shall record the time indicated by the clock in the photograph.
6:01
